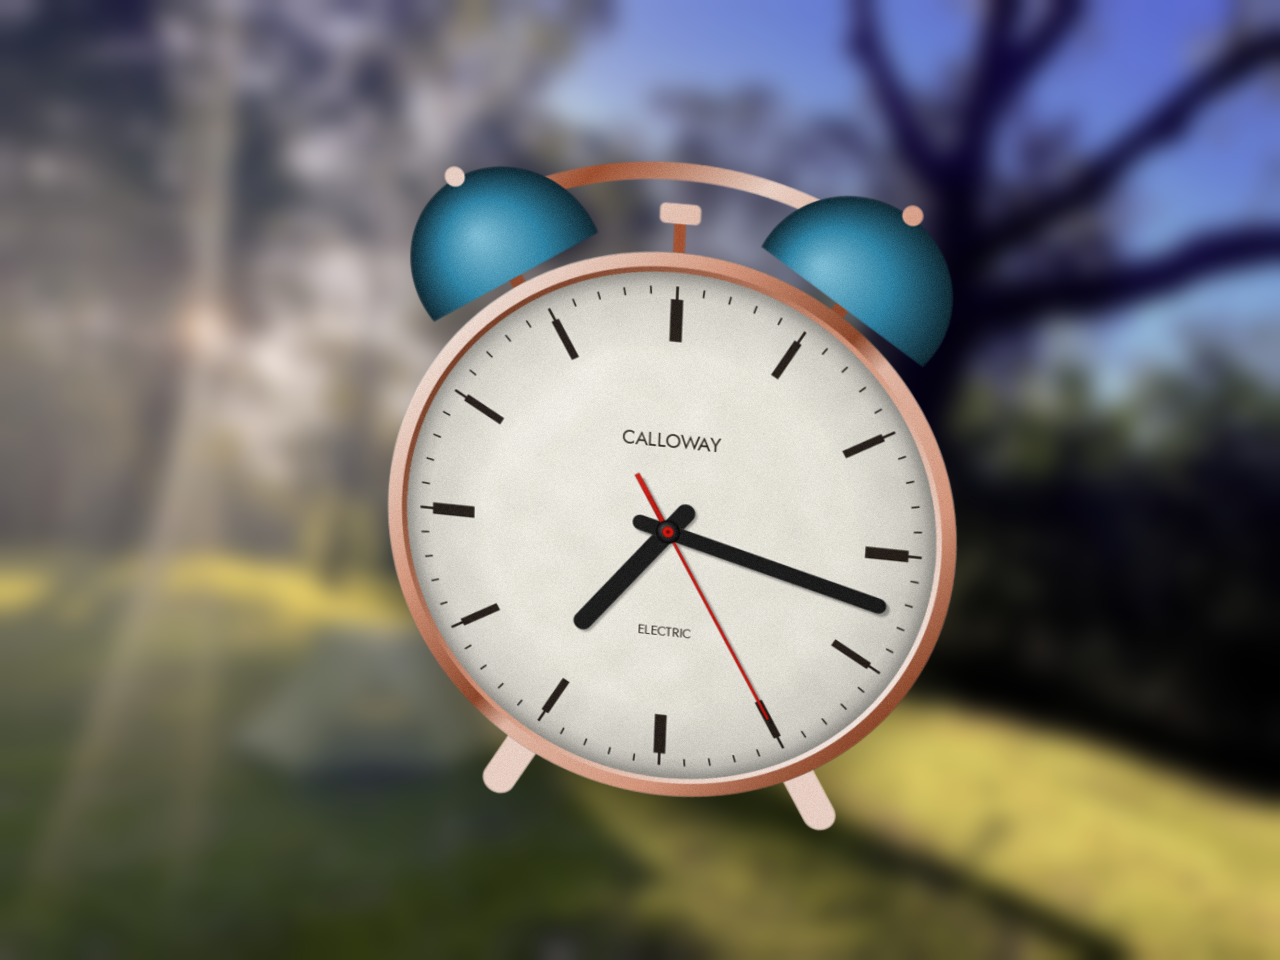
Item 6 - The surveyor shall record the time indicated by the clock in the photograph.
7:17:25
